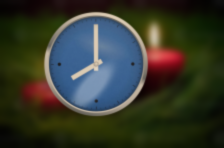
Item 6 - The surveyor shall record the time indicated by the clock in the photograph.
8:00
